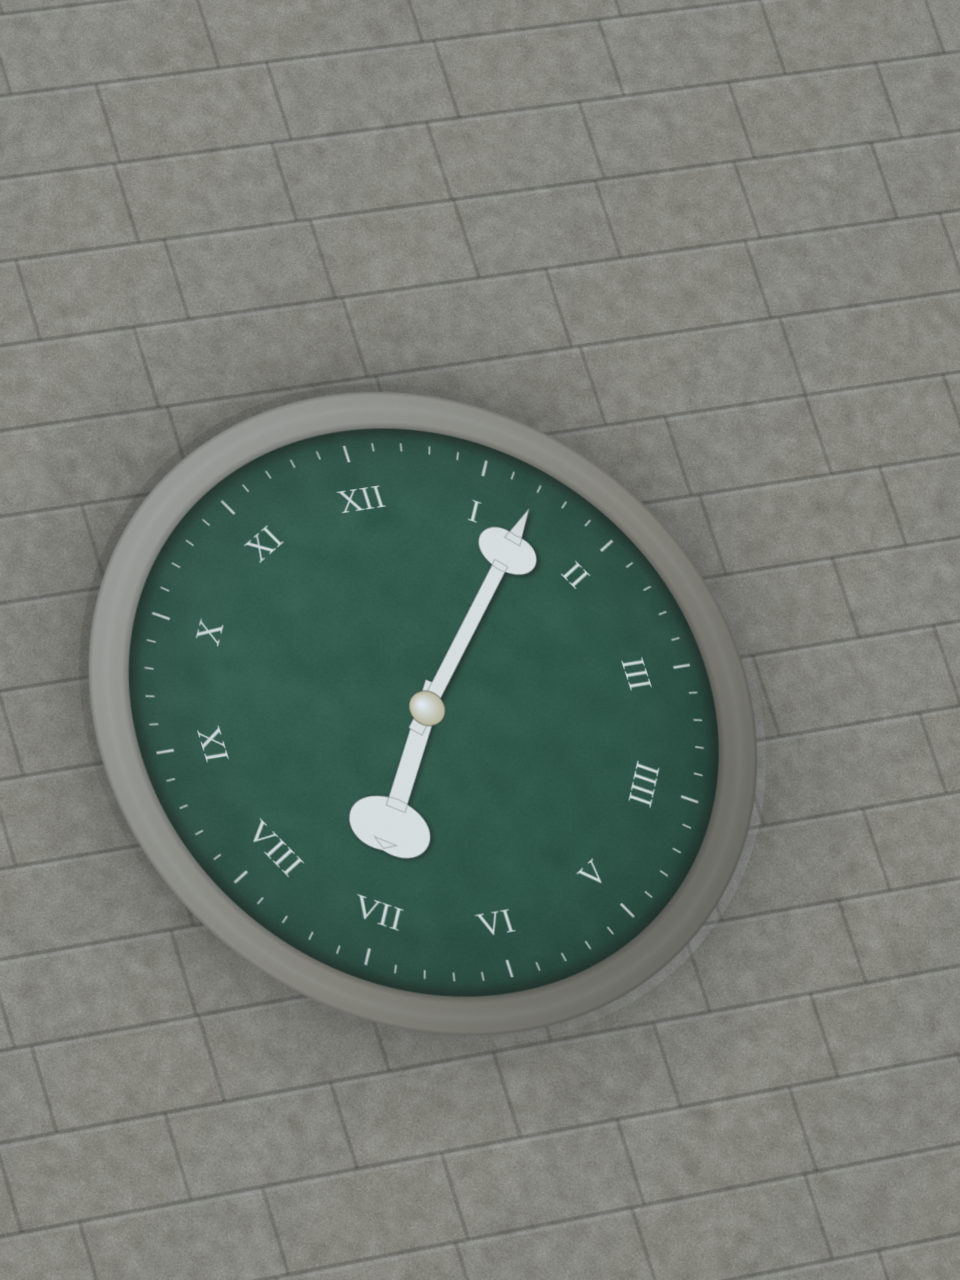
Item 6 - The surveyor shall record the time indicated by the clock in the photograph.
7:07
